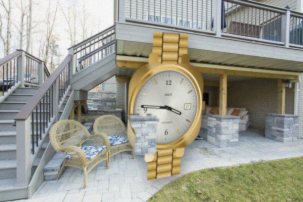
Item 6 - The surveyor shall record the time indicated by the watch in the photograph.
3:46
